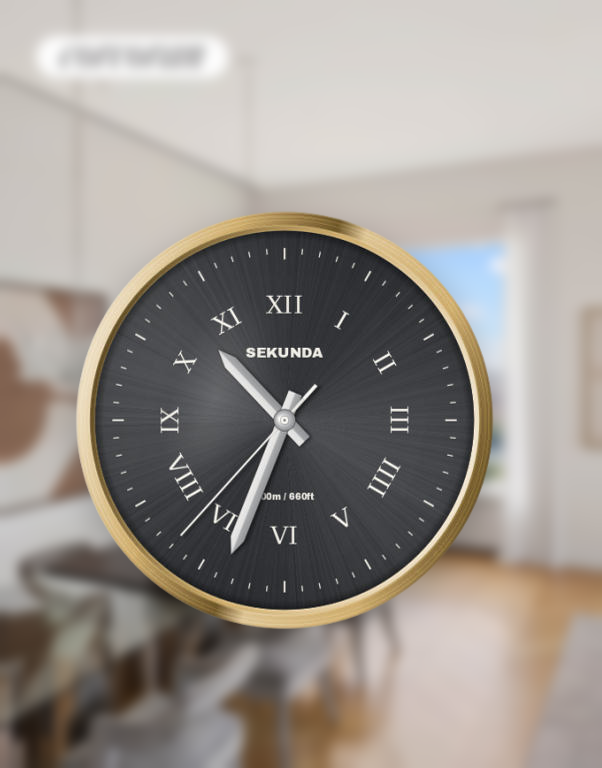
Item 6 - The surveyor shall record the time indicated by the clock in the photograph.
10:33:37
